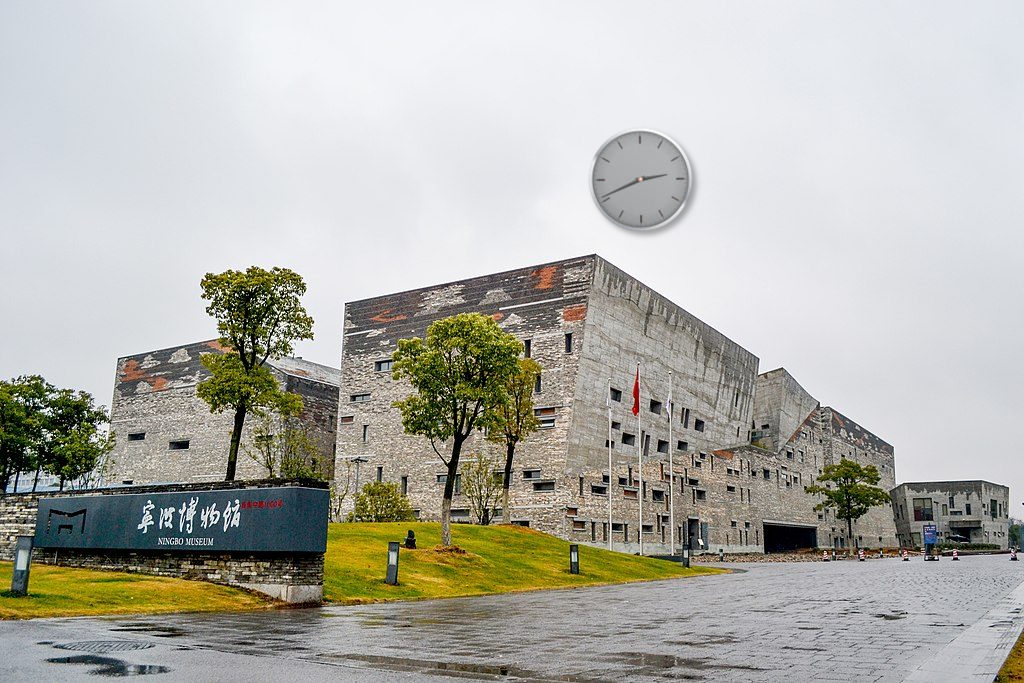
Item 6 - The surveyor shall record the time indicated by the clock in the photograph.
2:41
